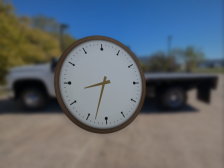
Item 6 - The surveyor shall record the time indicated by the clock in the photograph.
8:33
